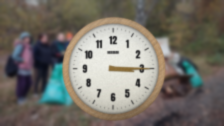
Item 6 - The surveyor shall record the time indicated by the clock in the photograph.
3:15
